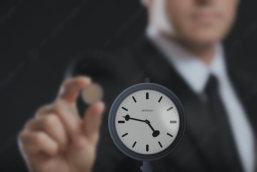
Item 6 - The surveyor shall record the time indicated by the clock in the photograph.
4:47
